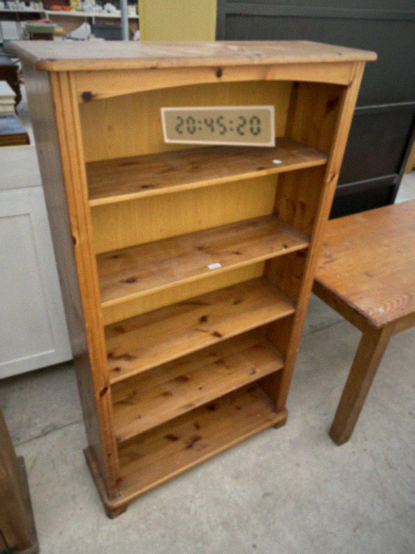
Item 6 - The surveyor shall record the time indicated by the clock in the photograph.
20:45:20
